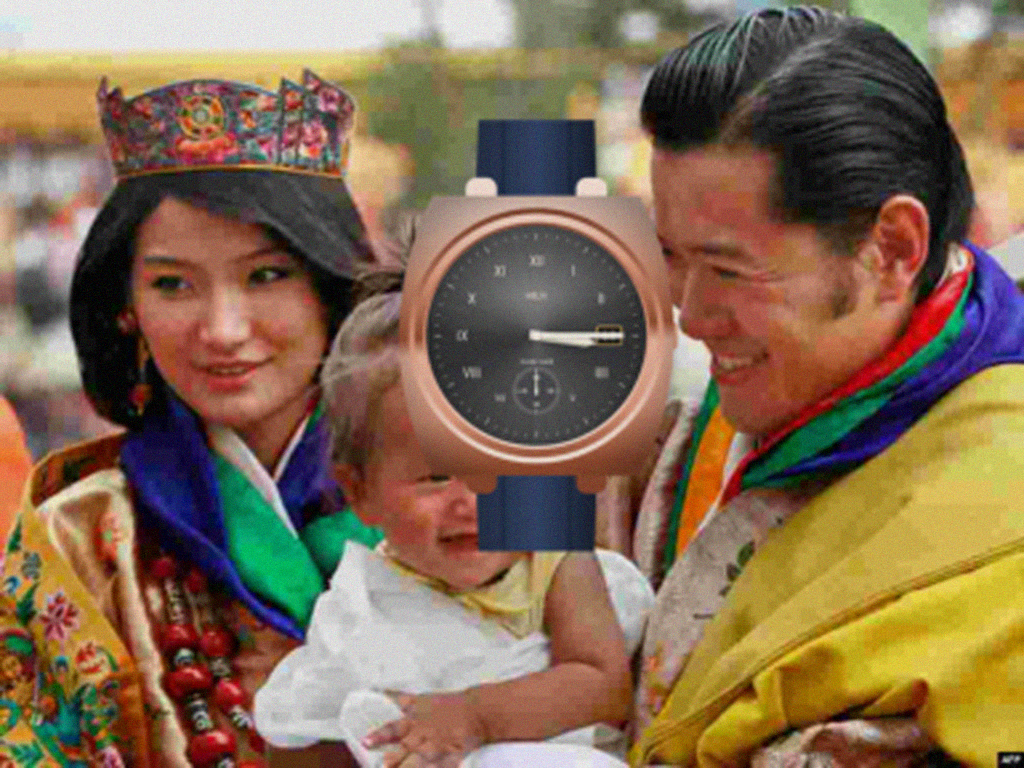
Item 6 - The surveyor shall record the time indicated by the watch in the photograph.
3:15
